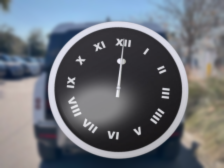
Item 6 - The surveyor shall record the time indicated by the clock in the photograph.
12:00
